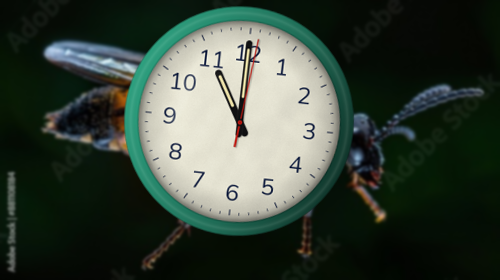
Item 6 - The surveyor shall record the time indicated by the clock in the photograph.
11:00:01
